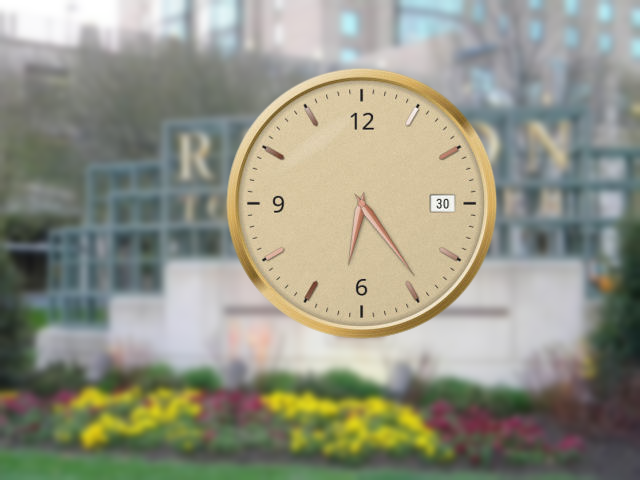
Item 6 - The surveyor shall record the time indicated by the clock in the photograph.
6:24
